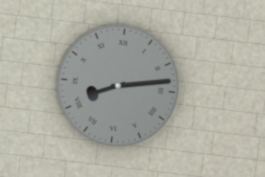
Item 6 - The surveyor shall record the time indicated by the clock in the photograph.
8:13
